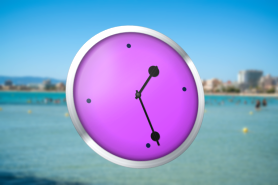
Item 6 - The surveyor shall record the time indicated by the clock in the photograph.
1:28
